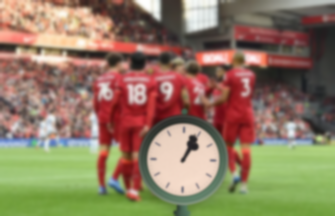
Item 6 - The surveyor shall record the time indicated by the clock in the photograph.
1:04
